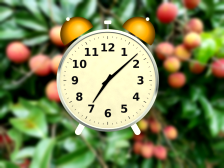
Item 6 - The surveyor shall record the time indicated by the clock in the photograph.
7:08
